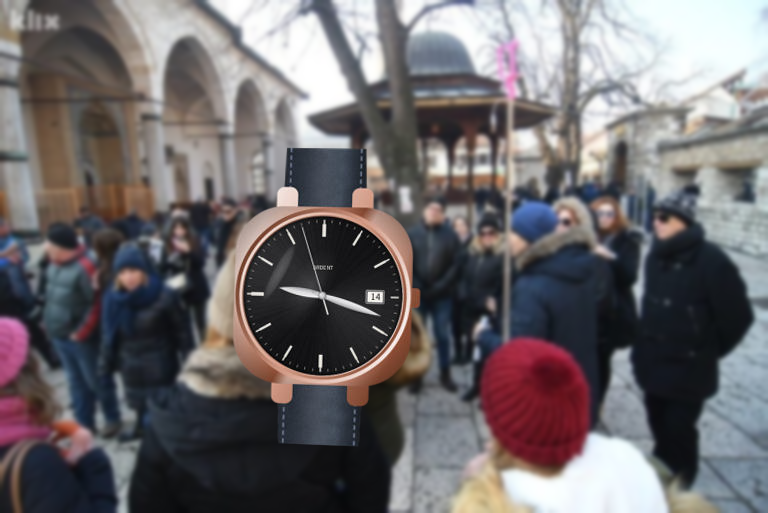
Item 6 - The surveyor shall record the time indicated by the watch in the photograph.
9:17:57
